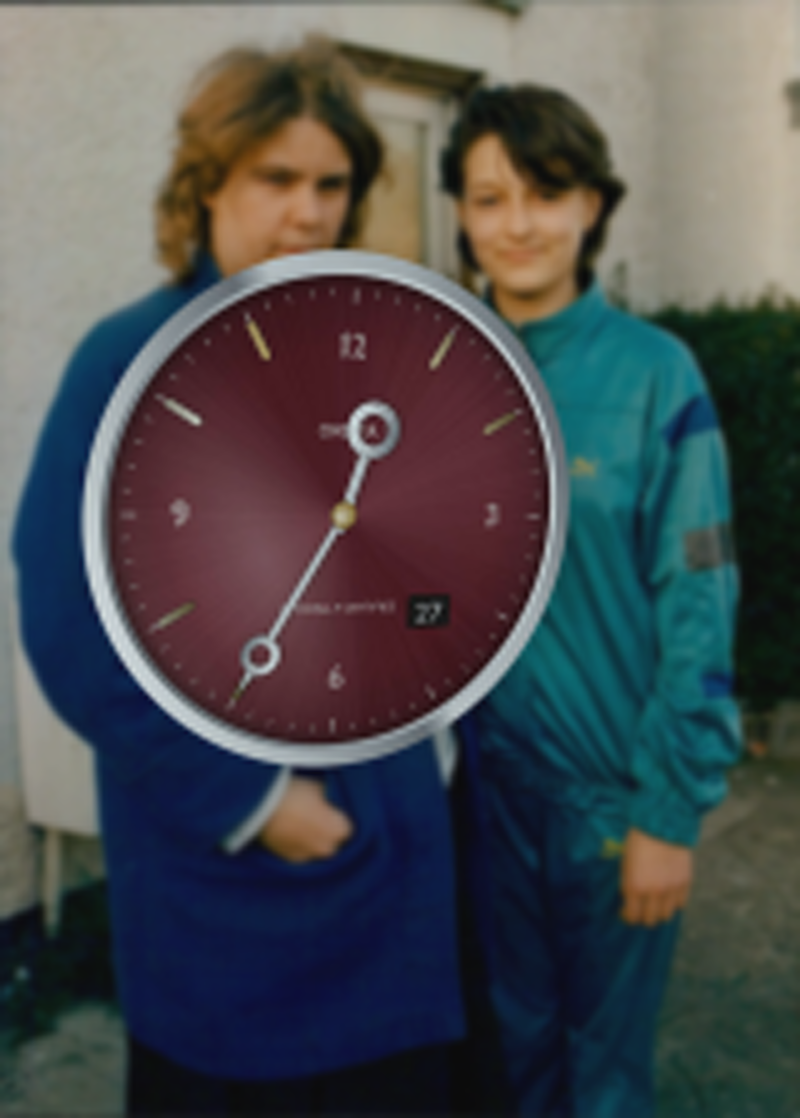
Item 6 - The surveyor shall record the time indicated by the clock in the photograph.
12:35
